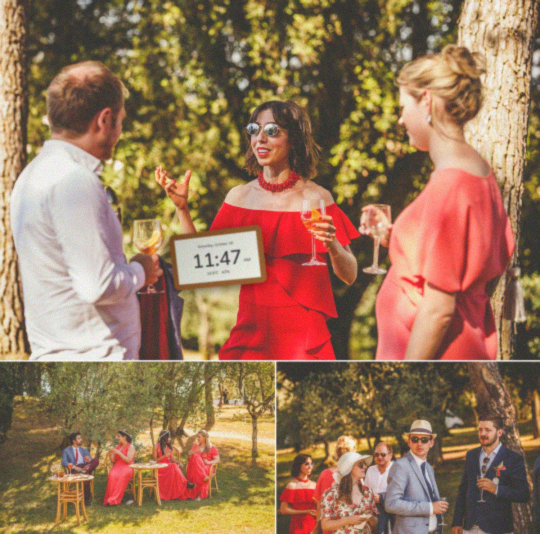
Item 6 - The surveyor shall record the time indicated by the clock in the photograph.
11:47
